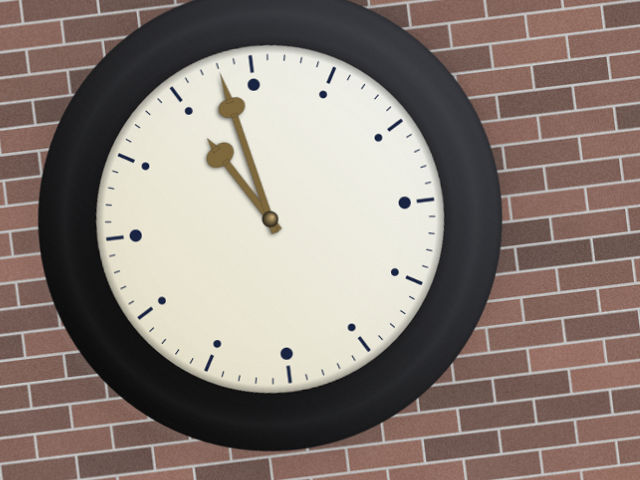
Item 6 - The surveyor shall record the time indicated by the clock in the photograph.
10:58
